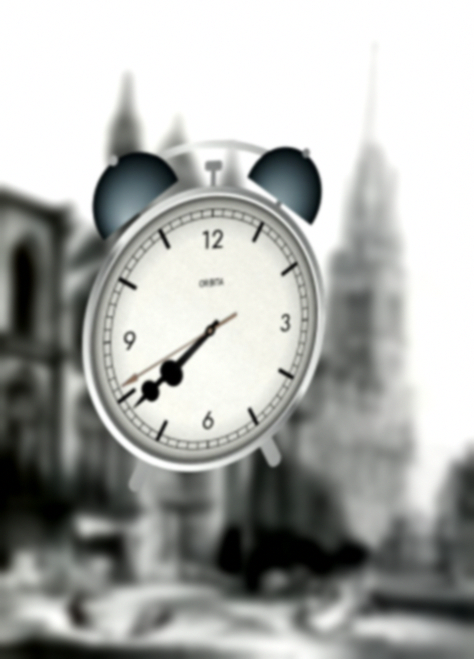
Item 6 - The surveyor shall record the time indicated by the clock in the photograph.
7:38:41
